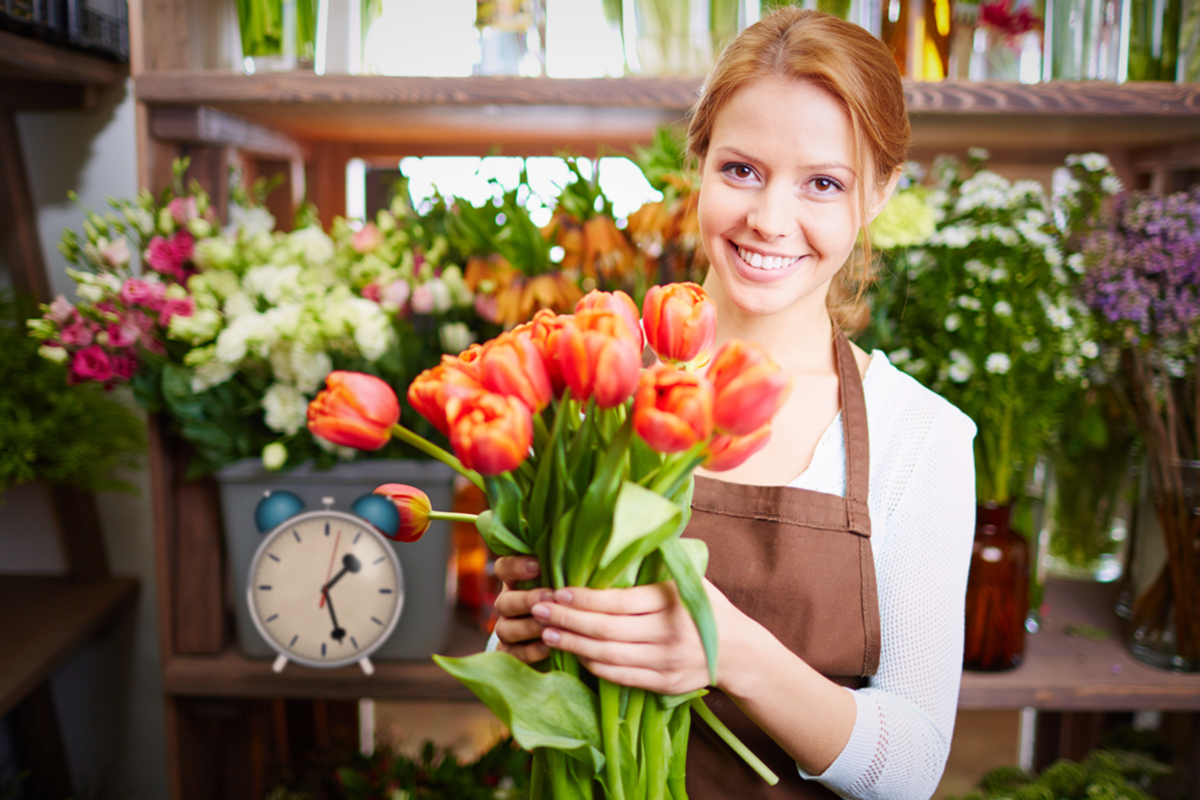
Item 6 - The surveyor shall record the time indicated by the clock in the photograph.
1:27:02
